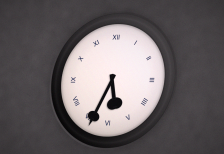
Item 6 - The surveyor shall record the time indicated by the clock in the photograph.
5:34
